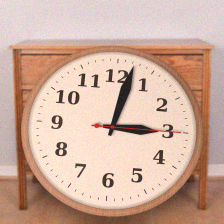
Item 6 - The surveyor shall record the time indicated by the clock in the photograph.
3:02:15
